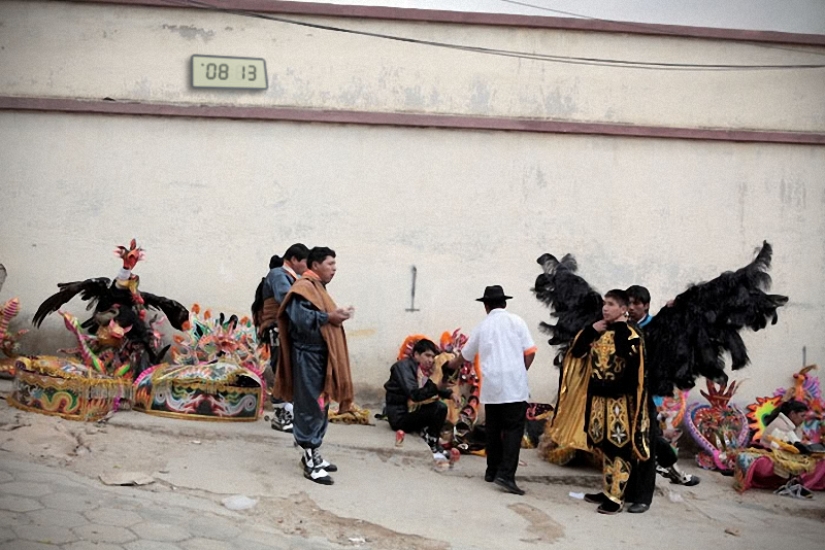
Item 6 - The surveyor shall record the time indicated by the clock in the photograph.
8:13
